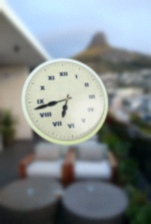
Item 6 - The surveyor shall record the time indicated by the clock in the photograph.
6:43
